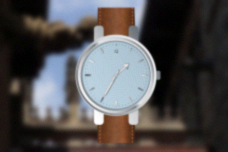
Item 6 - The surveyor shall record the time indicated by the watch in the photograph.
1:35
